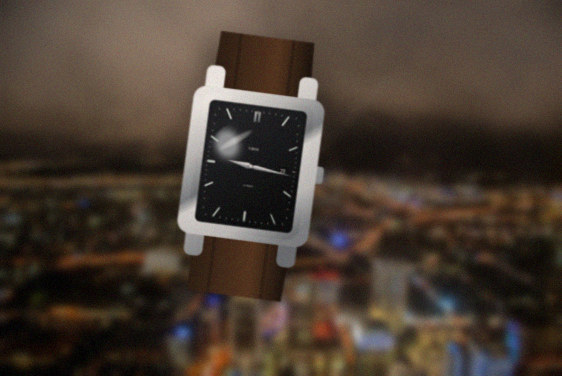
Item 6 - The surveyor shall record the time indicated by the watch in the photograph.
9:16
